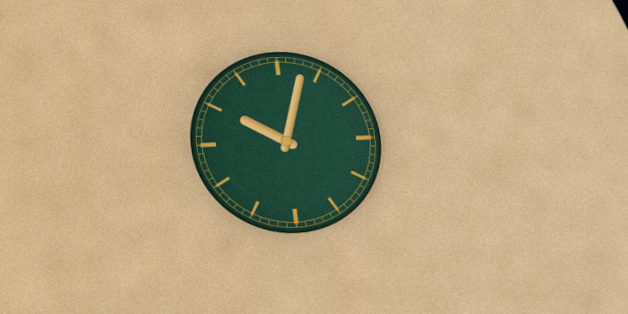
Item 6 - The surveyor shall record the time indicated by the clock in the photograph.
10:03
